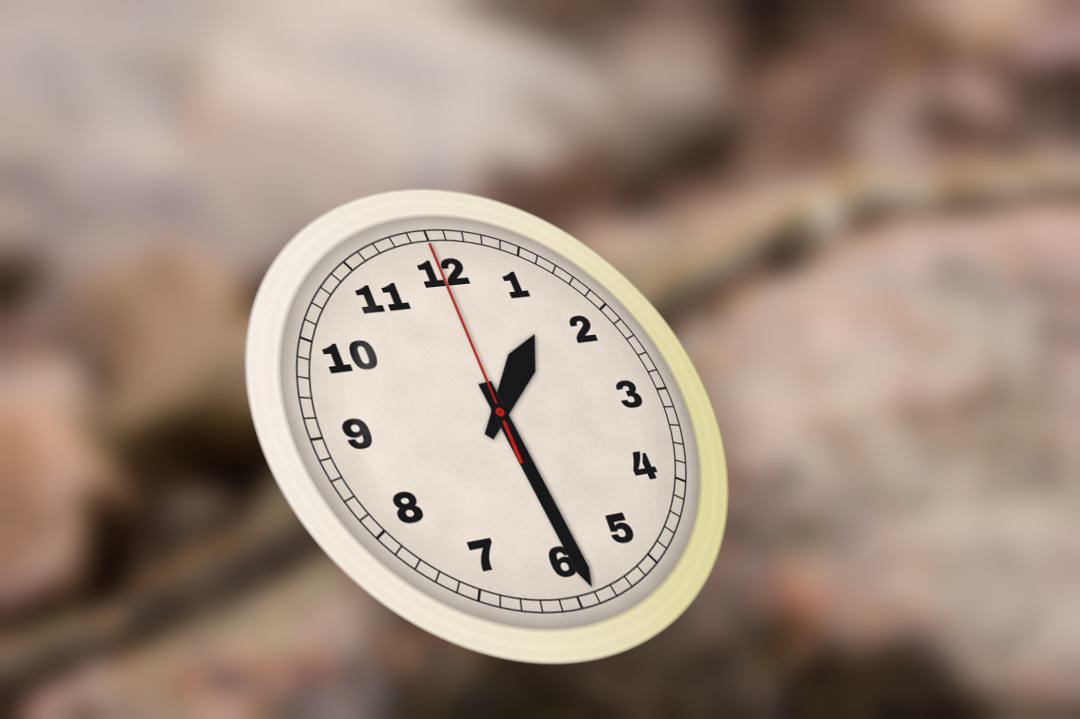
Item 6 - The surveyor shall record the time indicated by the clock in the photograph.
1:29:00
